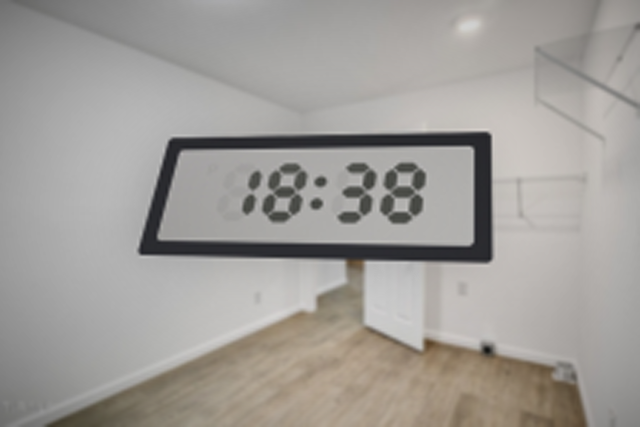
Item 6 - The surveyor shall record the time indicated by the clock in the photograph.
18:38
